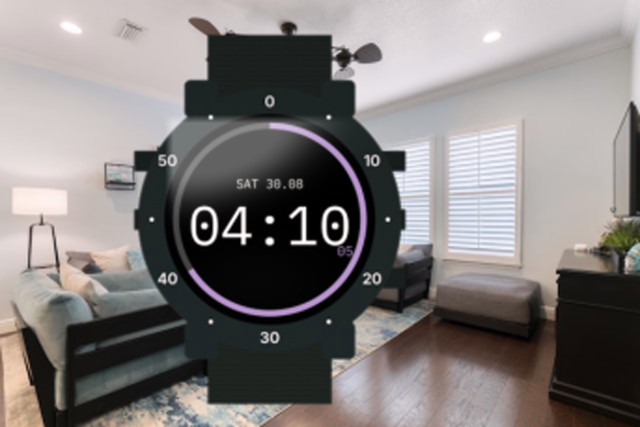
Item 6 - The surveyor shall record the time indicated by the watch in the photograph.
4:10
